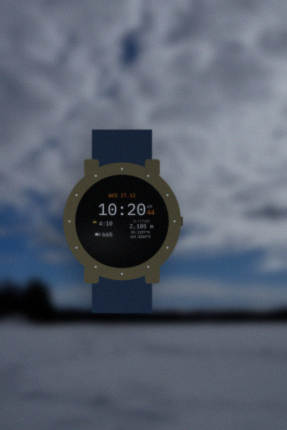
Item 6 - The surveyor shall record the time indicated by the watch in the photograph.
10:20
